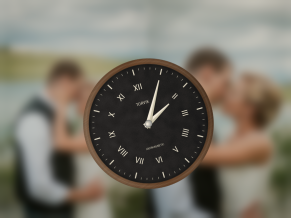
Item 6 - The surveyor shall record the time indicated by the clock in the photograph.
2:05
